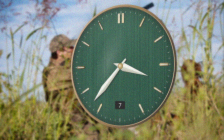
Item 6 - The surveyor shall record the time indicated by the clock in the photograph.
3:37
